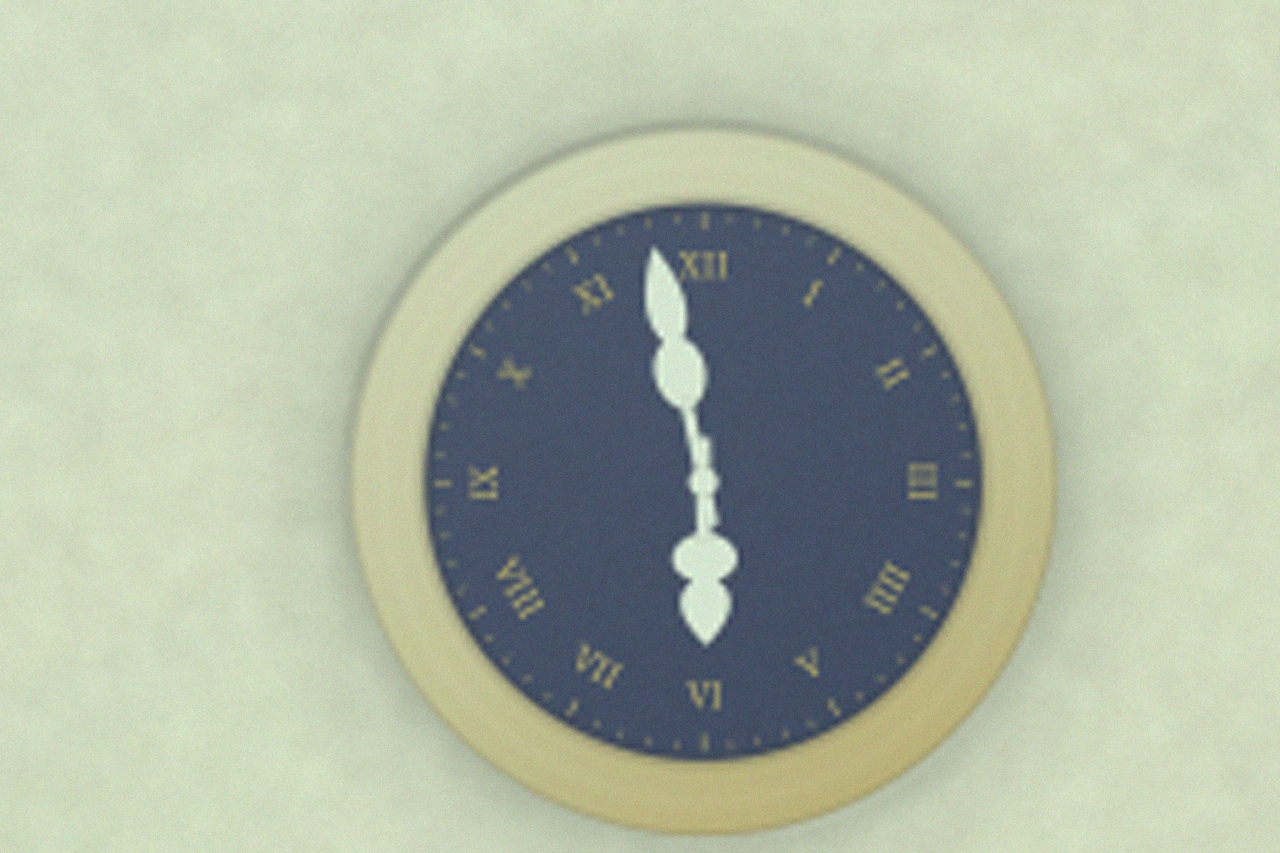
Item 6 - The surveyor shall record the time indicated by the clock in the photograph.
5:58
